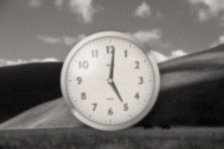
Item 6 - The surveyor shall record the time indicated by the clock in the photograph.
5:01
